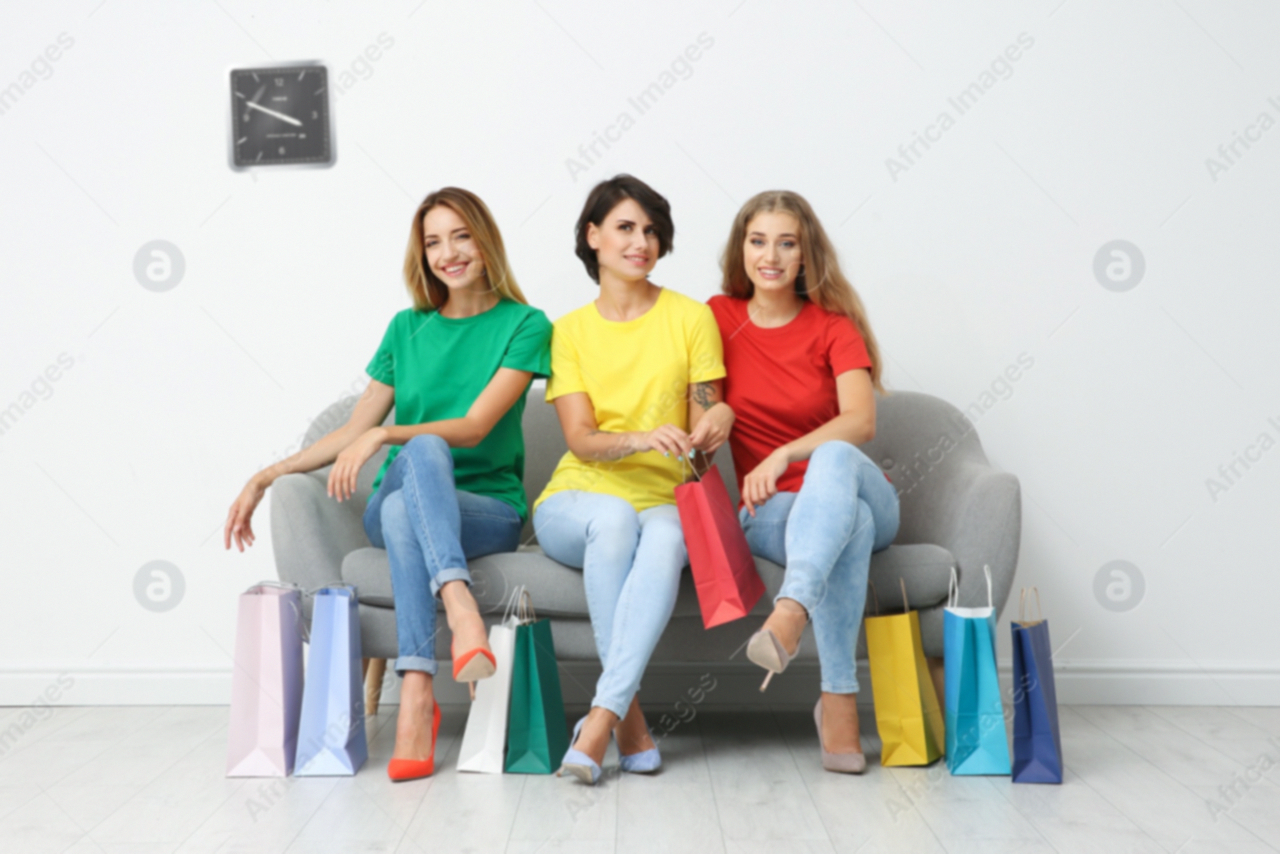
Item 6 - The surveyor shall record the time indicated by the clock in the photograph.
3:49
